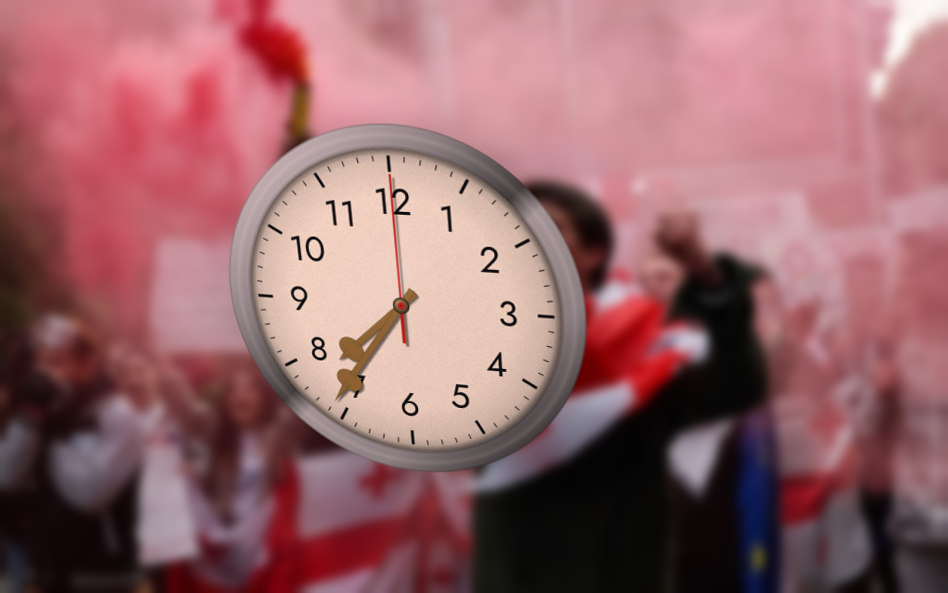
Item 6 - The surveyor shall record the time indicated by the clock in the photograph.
7:36:00
